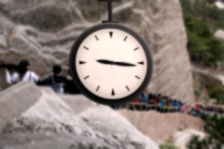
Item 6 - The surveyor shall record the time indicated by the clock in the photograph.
9:16
